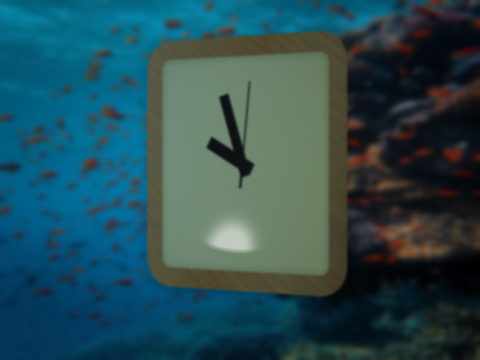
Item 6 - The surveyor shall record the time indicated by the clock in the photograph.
9:57:01
